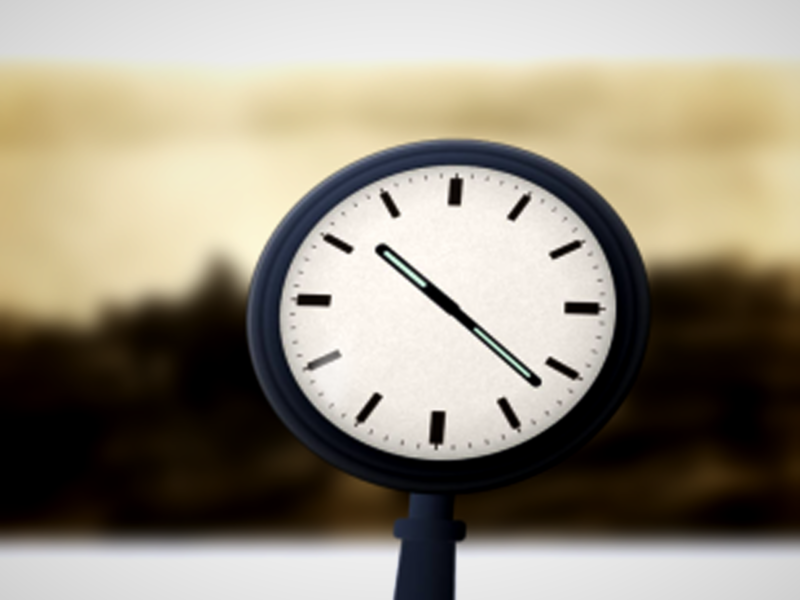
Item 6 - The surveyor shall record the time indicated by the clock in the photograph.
10:22
